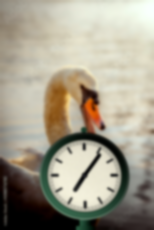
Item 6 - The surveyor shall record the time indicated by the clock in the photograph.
7:06
